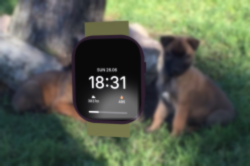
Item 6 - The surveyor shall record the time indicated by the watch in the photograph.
18:31
